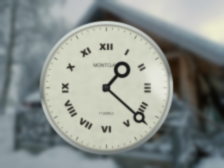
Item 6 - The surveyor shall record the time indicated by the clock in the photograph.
1:22
